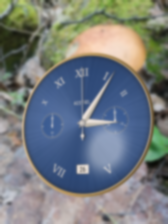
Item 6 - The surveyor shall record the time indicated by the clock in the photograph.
3:06
